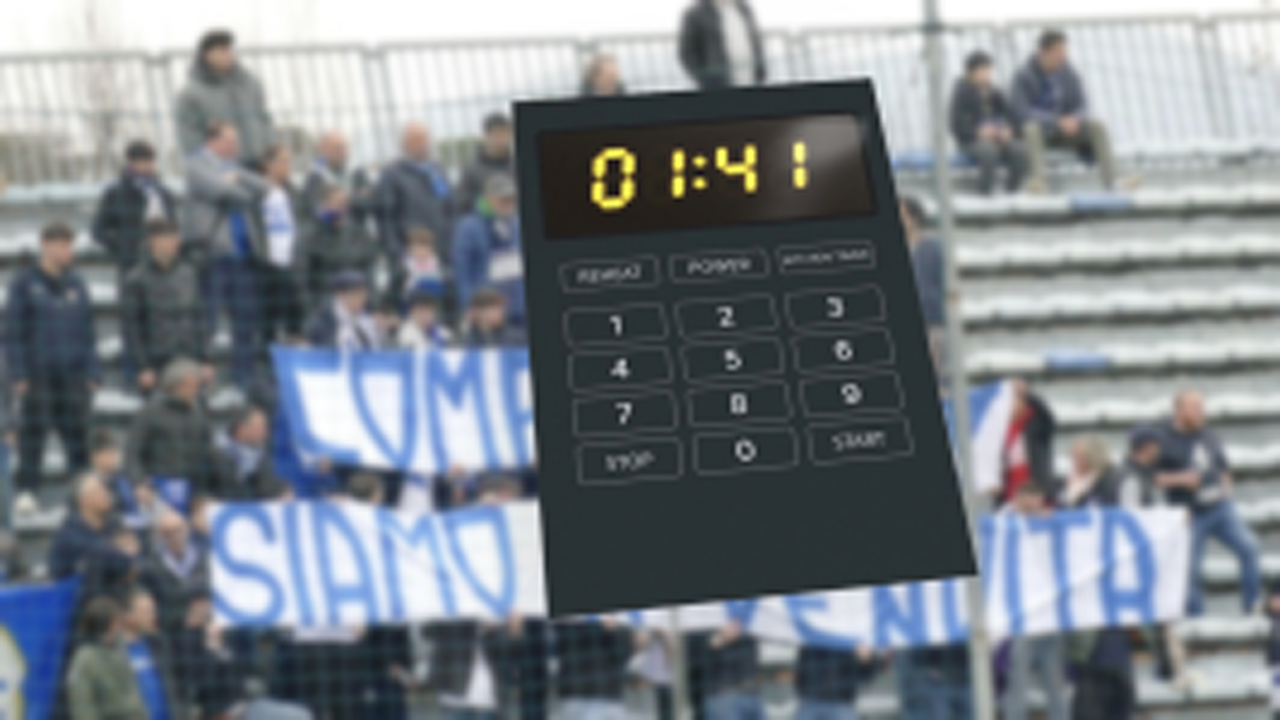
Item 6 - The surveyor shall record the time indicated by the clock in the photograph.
1:41
